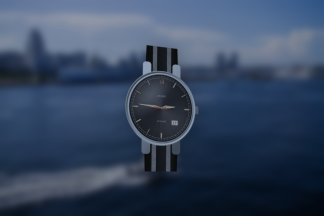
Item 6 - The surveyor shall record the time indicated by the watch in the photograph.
2:46
